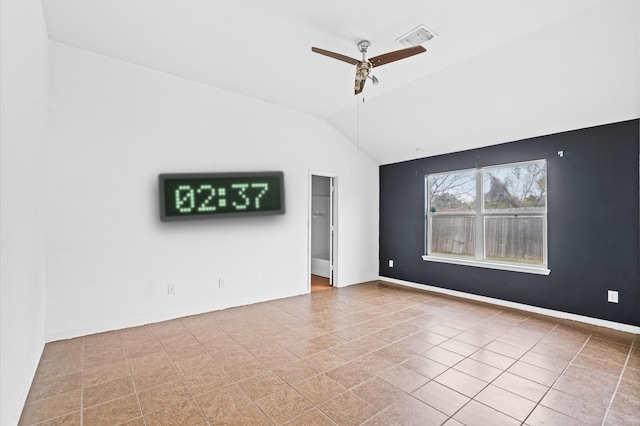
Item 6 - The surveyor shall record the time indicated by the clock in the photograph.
2:37
